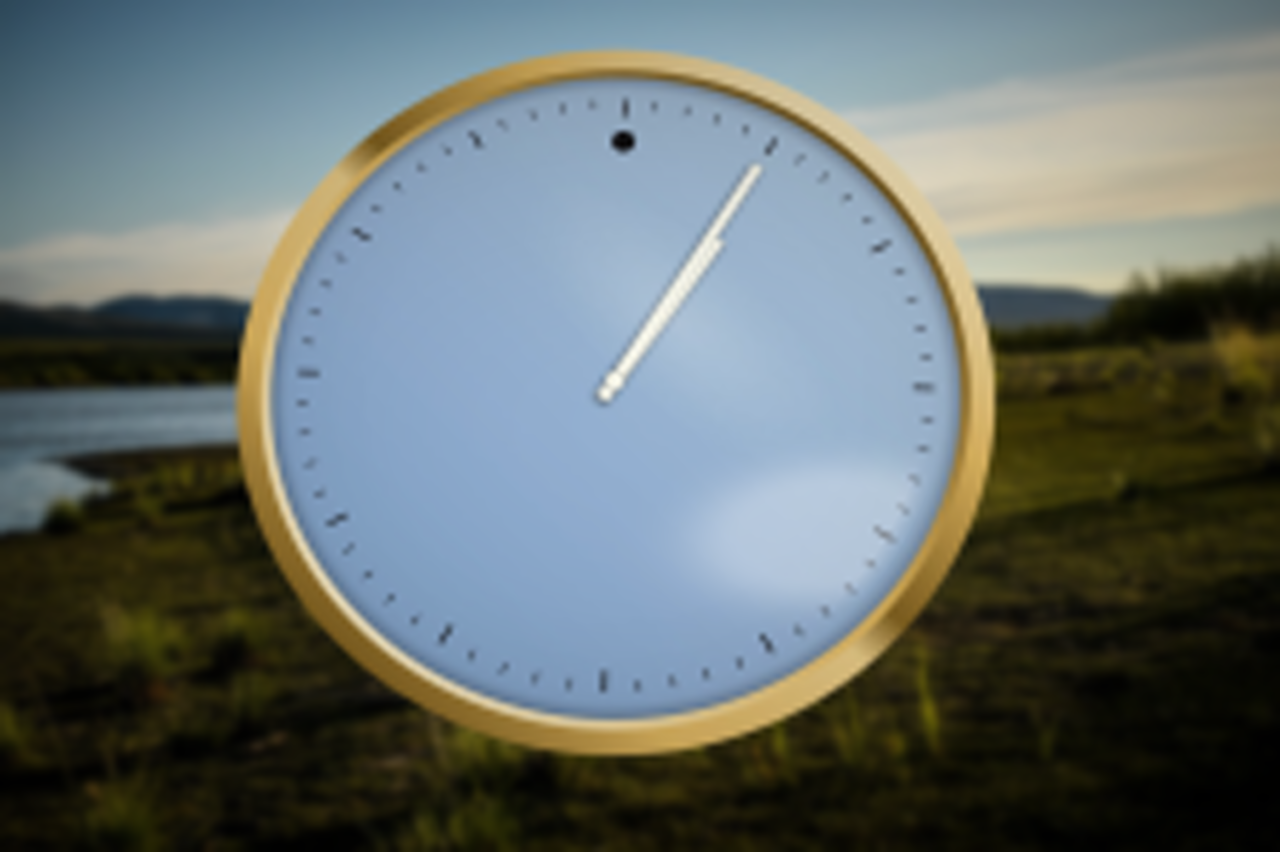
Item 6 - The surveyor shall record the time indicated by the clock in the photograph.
1:05
